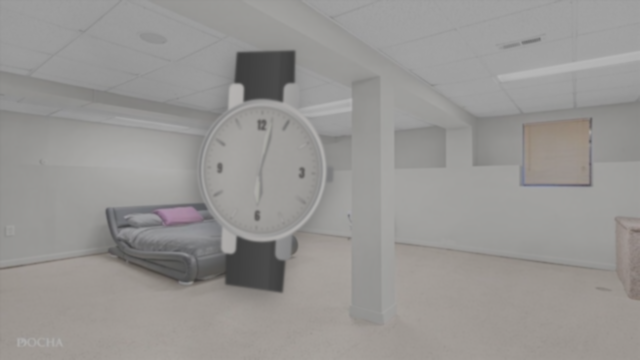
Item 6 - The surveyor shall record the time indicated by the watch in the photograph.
6:02
